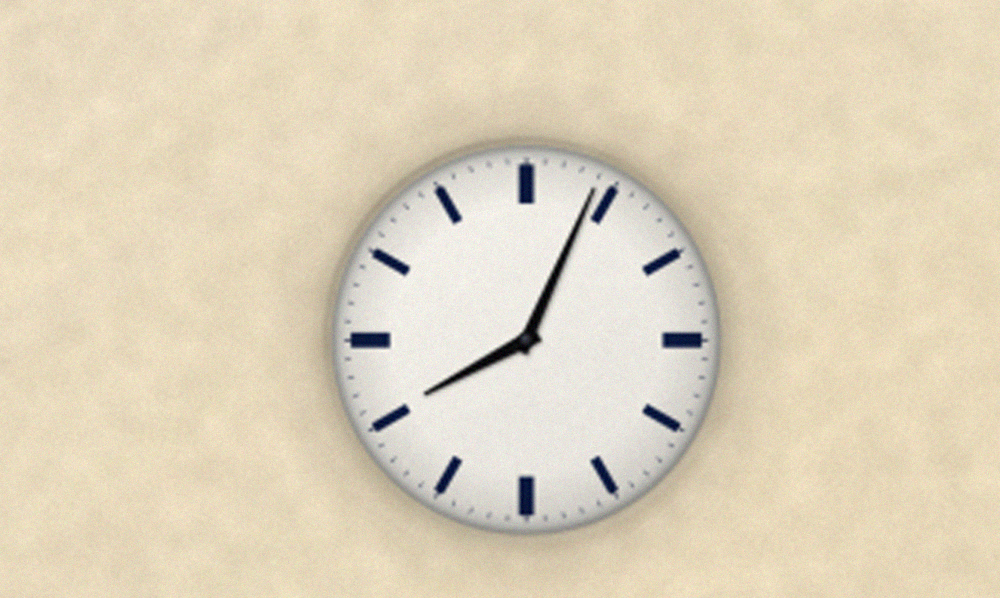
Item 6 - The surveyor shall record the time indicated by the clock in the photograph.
8:04
